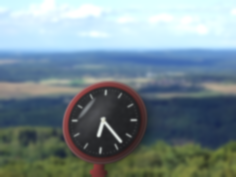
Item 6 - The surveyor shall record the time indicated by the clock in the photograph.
6:23
